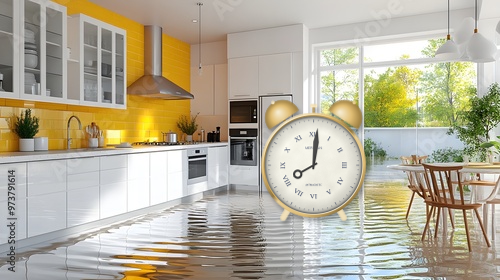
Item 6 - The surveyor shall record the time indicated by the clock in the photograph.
8:01
